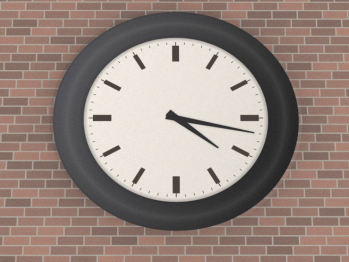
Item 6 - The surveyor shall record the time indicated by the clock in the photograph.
4:17
